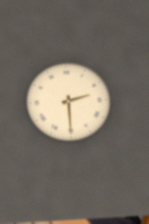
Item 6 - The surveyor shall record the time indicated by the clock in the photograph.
2:30
